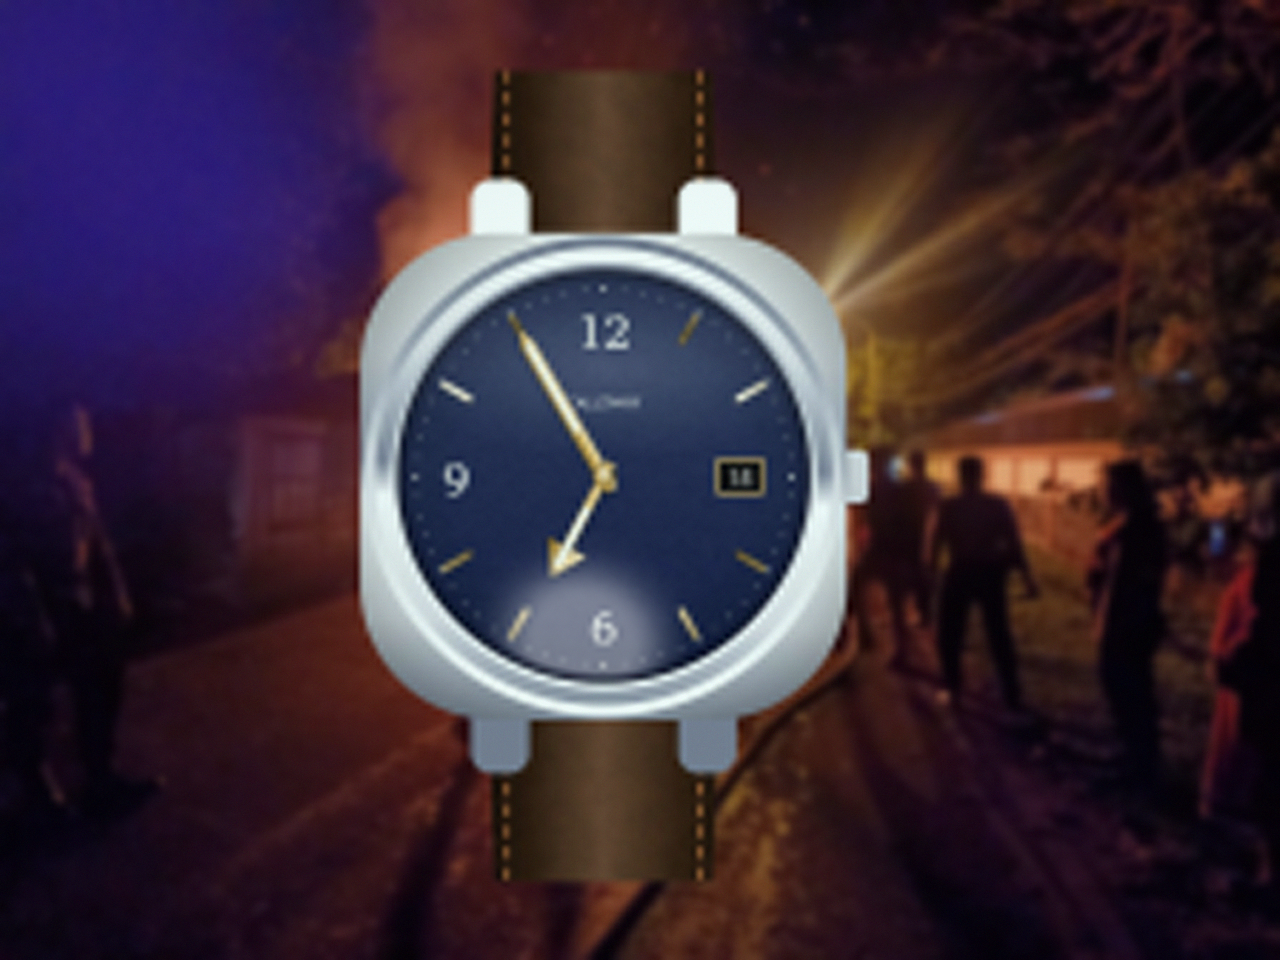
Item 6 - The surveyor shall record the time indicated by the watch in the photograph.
6:55
